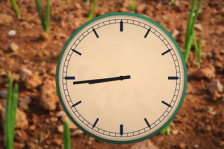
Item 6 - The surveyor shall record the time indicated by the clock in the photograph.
8:44
